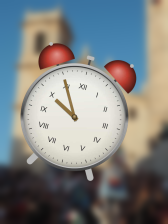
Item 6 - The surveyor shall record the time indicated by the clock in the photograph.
9:55
